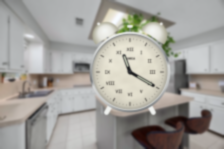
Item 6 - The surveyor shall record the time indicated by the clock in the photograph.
11:20
